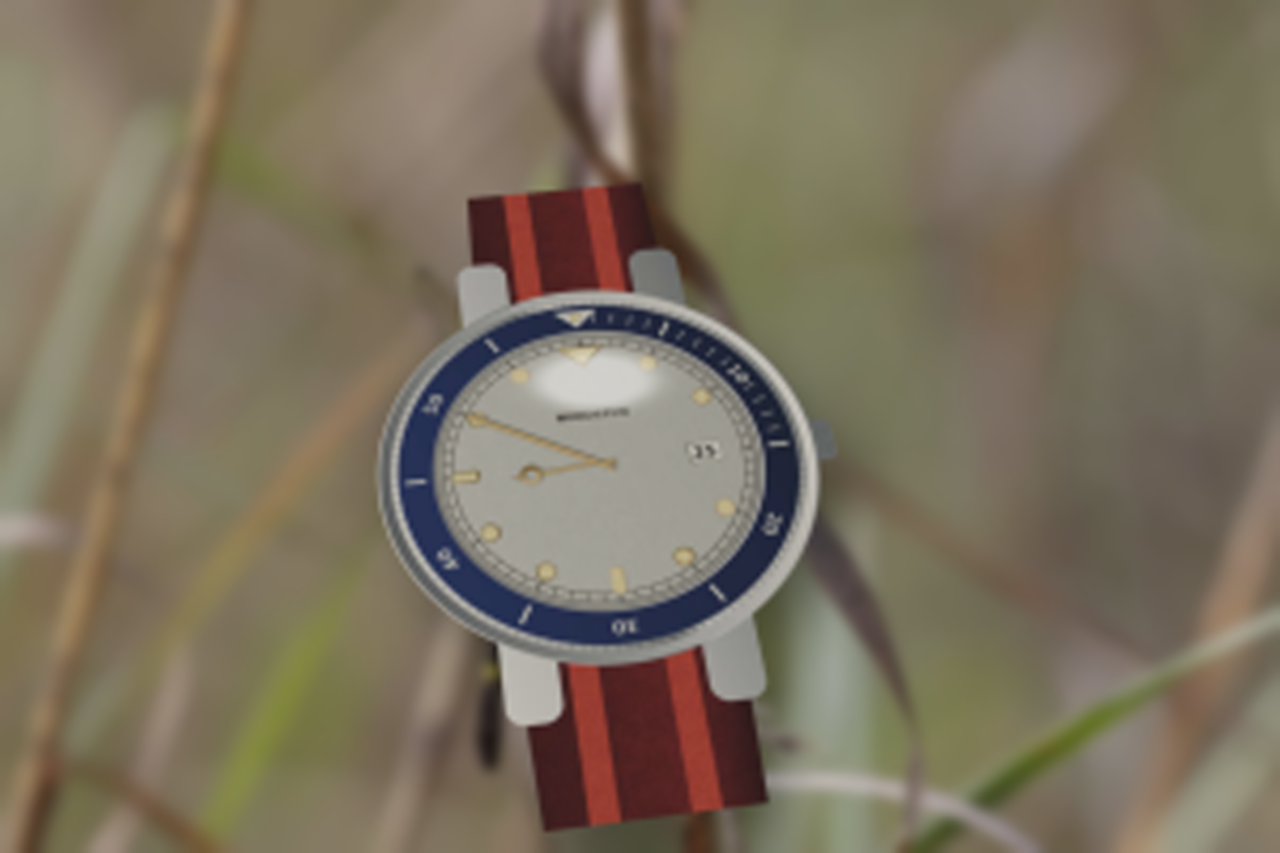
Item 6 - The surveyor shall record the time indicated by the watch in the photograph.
8:50
